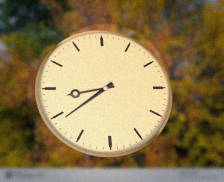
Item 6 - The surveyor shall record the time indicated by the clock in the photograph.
8:39
